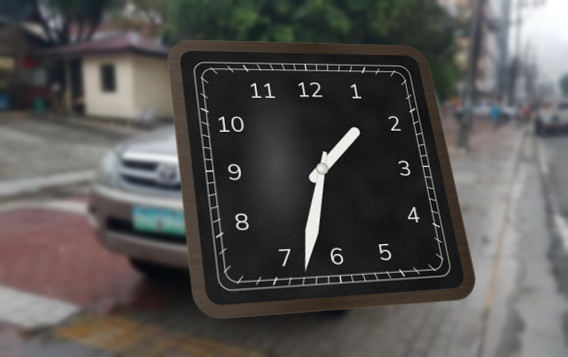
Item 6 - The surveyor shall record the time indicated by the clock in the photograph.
1:33
